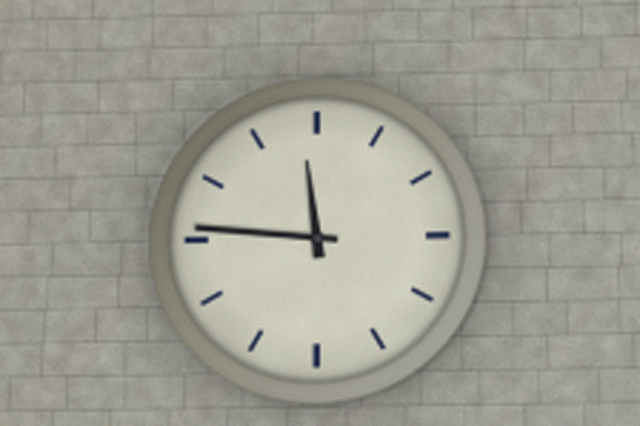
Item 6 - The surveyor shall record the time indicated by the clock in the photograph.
11:46
